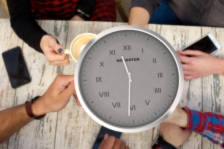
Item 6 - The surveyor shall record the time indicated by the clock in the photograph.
11:31
